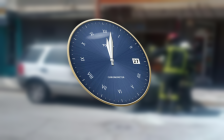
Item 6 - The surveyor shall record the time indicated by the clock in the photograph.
12:02
